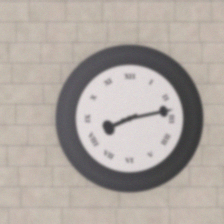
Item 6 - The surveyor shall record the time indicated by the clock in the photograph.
8:13
